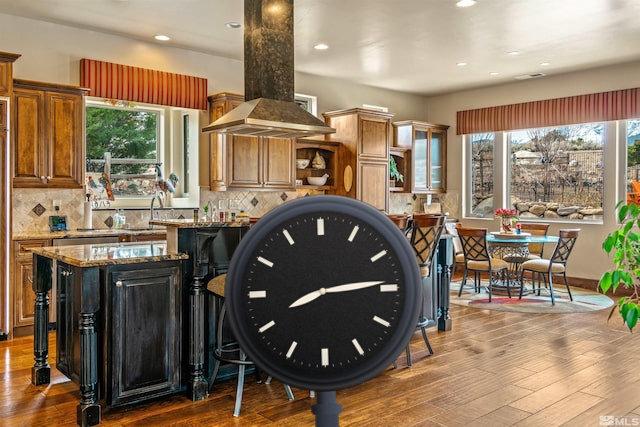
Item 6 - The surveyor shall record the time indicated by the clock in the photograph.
8:14
